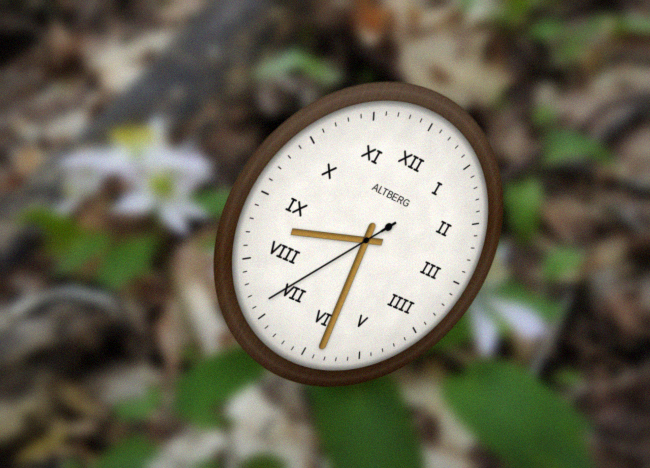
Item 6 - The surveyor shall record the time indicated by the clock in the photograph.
8:28:36
